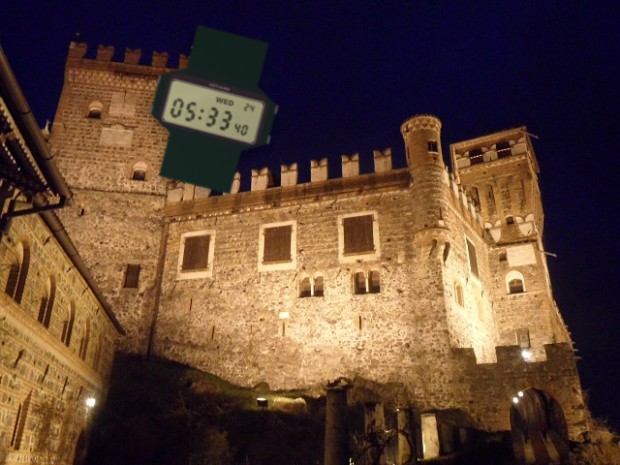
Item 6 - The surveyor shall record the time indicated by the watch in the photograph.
5:33:40
